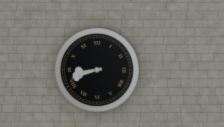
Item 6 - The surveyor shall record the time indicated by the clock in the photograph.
8:42
